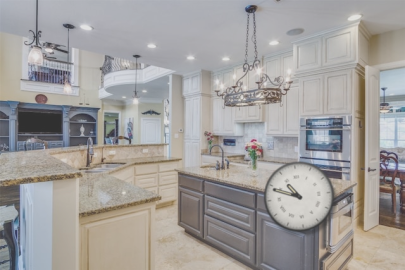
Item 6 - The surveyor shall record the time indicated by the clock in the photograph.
10:49
